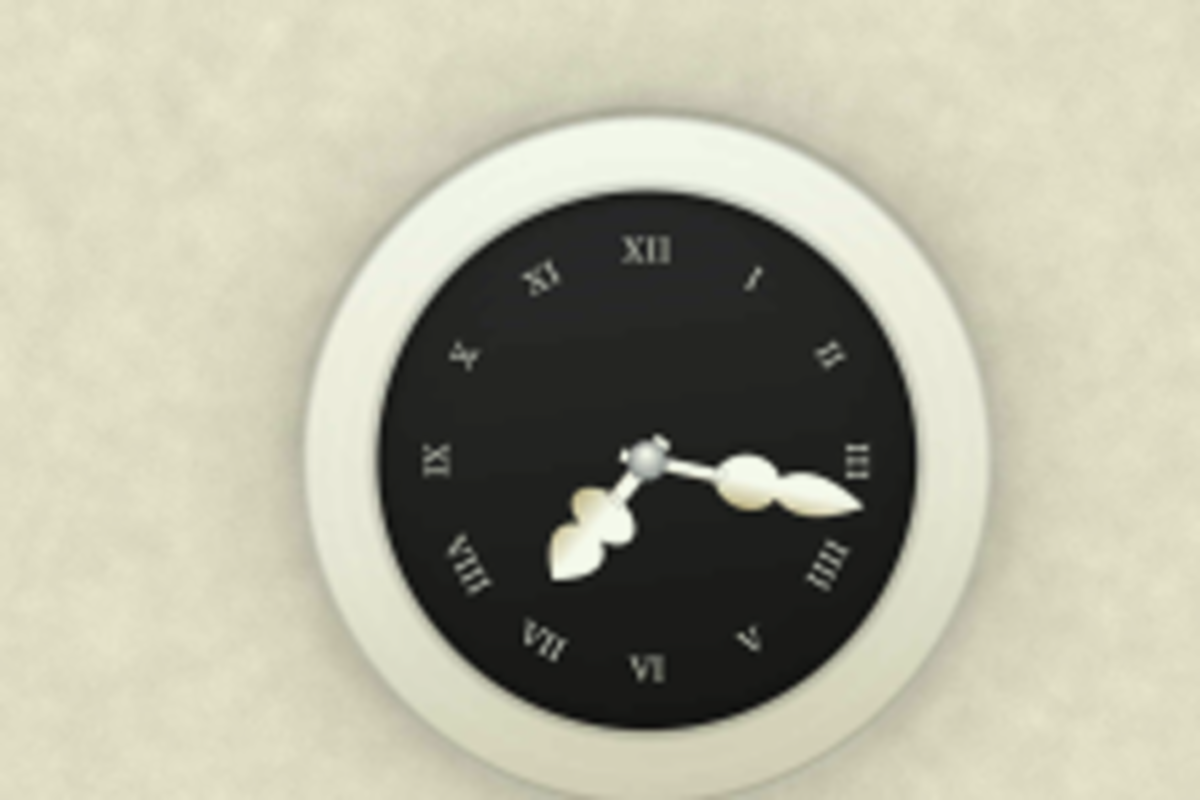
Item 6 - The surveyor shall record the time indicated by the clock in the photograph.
7:17
